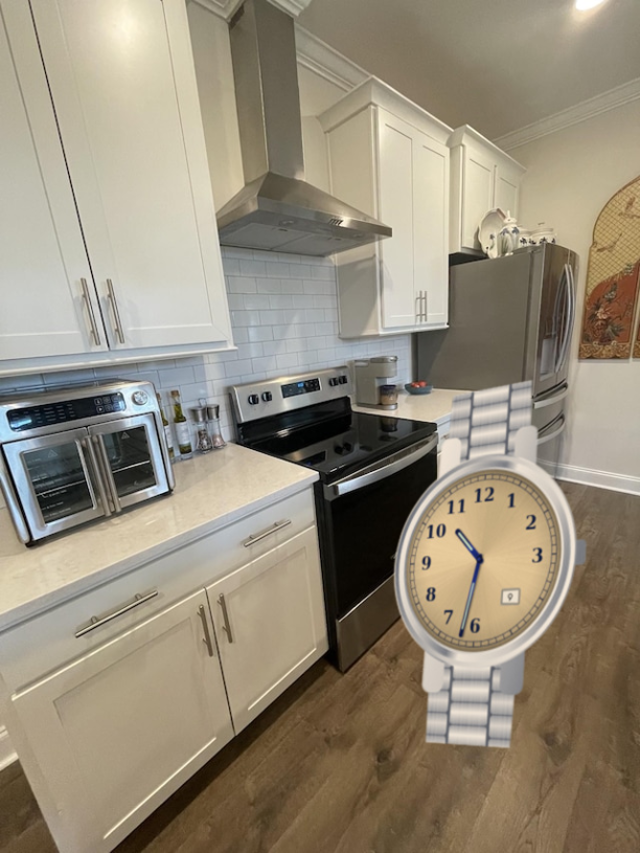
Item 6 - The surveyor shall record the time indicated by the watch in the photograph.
10:32
